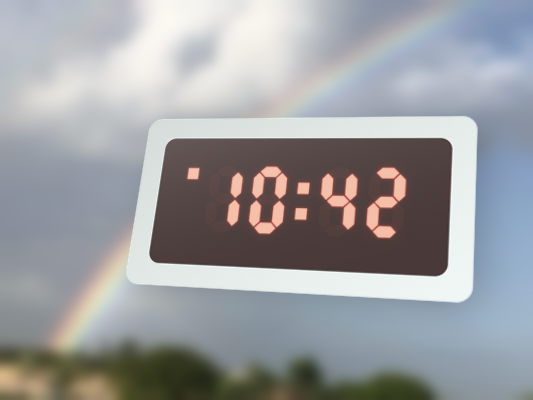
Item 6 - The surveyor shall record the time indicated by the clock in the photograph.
10:42
